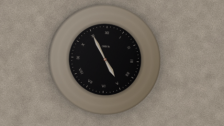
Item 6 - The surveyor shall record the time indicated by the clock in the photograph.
4:55
